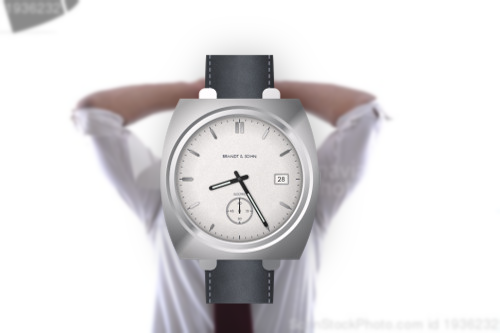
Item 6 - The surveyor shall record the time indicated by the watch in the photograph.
8:25
